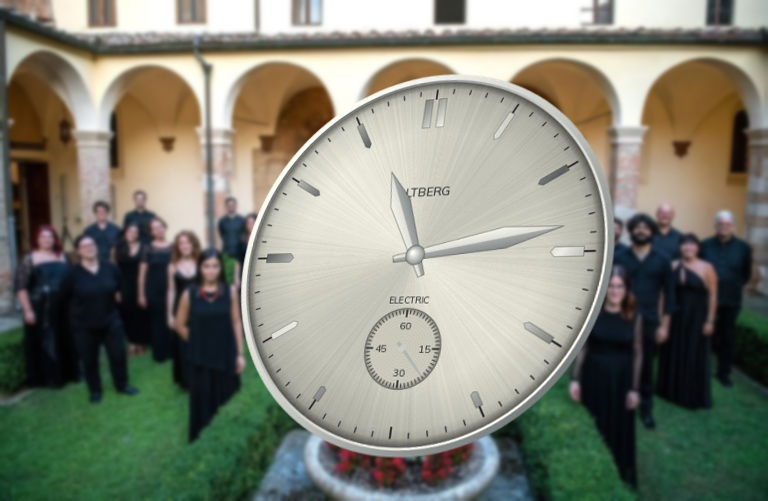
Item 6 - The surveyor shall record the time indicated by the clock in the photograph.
11:13:23
